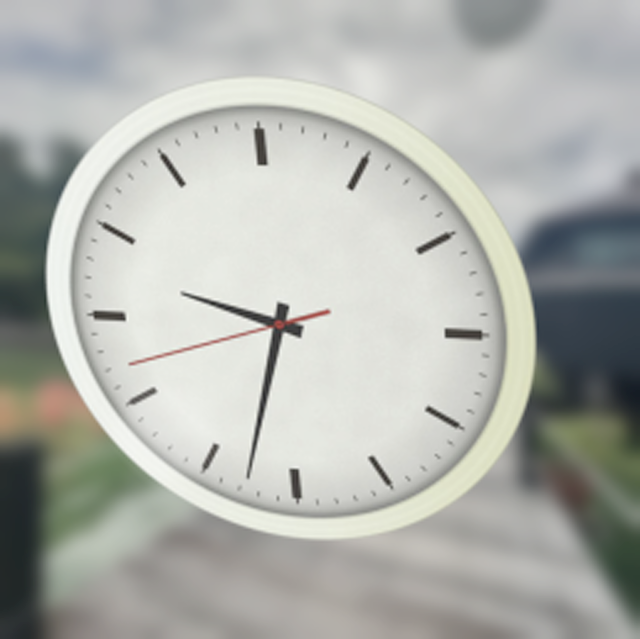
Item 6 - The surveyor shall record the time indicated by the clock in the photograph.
9:32:42
